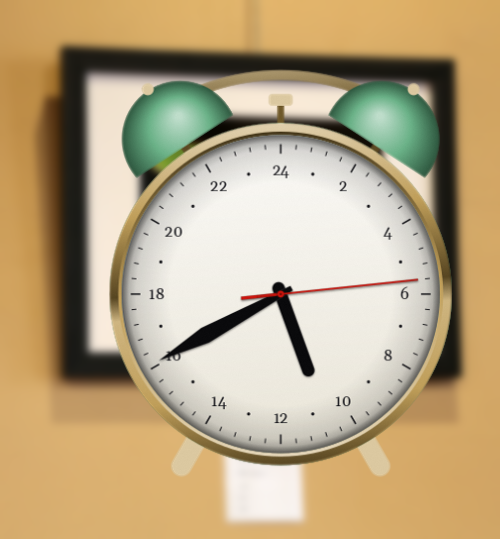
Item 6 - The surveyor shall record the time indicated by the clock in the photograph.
10:40:14
